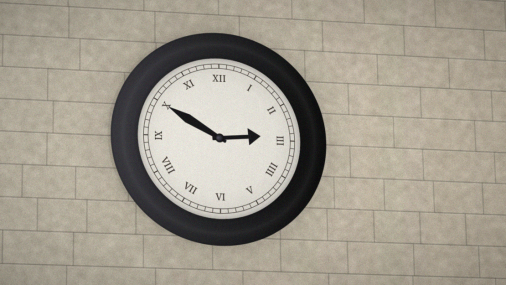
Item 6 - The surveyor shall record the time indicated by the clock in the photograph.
2:50
